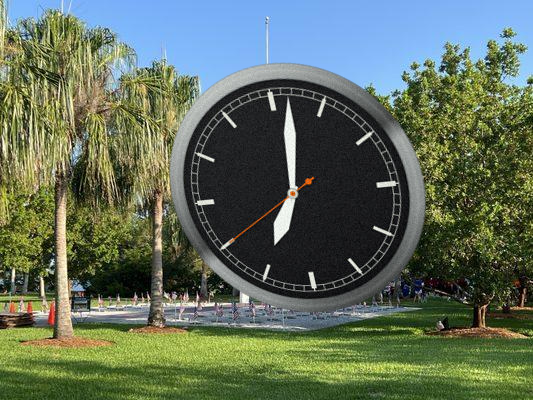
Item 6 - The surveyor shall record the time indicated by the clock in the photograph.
7:01:40
